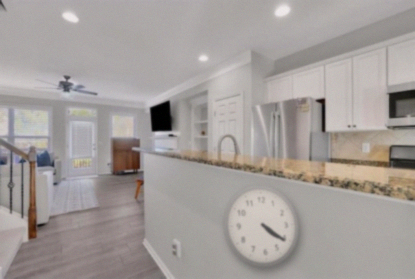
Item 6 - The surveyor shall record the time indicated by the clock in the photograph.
4:21
